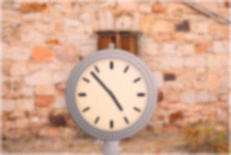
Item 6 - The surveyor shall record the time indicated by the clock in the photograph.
4:53
